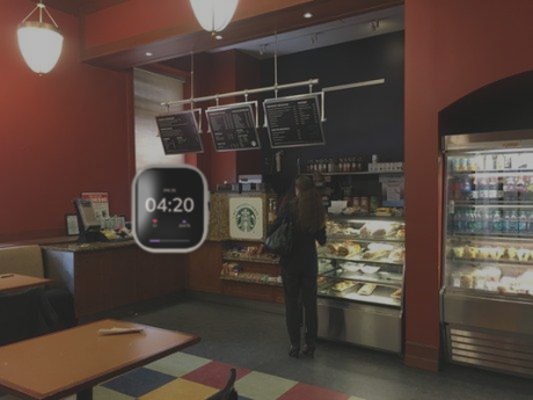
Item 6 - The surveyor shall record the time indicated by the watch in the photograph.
4:20
